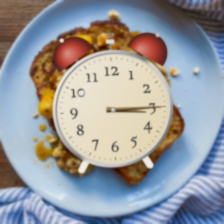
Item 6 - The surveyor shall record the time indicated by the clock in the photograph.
3:15
